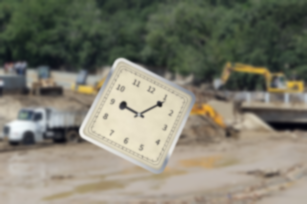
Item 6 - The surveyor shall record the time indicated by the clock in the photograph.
9:06
